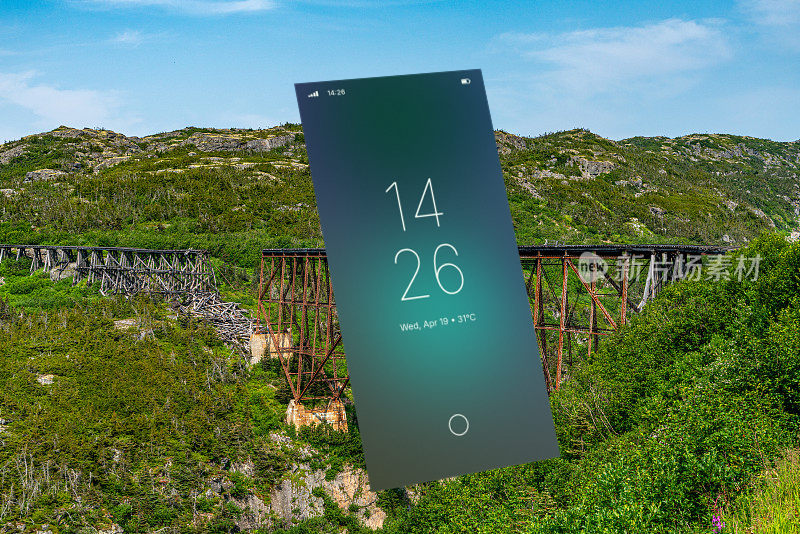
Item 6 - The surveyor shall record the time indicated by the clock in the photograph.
14:26
